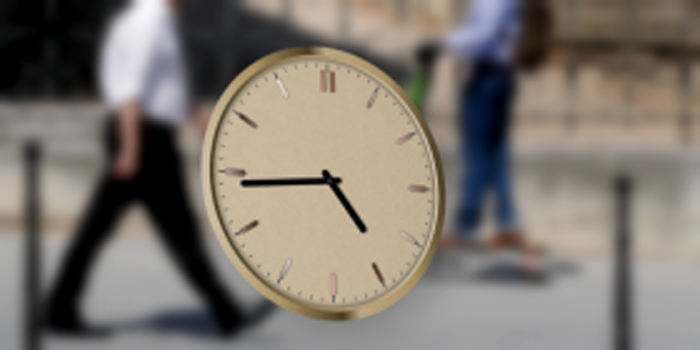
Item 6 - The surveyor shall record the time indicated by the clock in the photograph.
4:44
